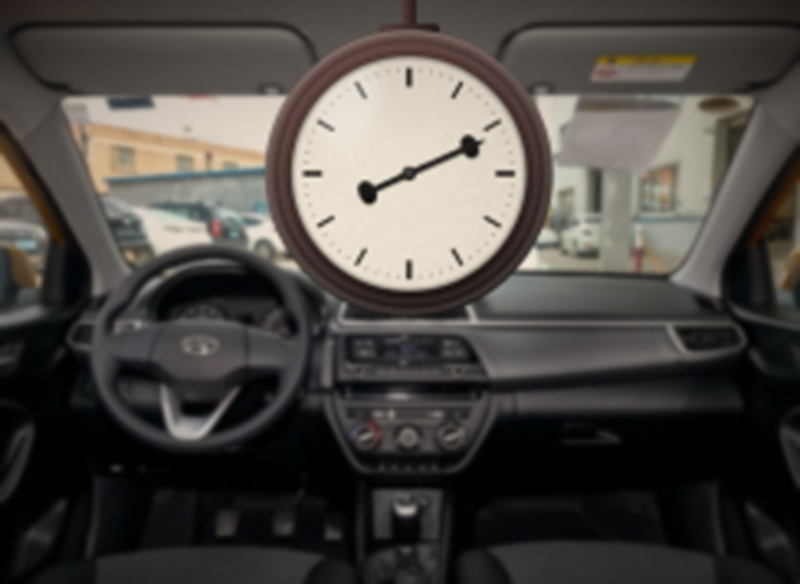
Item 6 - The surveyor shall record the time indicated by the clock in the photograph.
8:11
